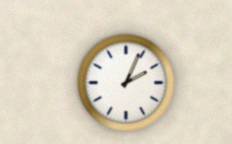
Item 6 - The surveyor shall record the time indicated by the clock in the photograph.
2:04
